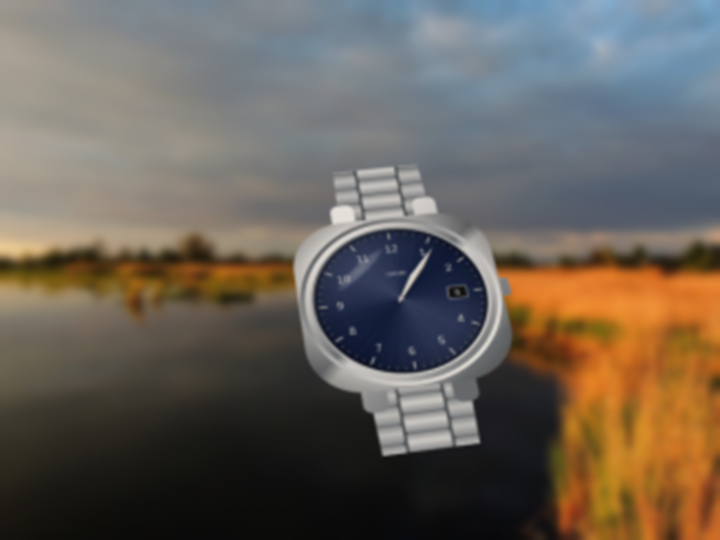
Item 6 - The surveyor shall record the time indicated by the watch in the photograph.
1:06
